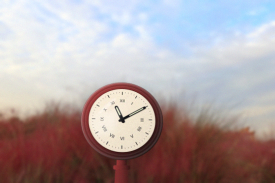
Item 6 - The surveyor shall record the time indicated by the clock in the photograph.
11:10
